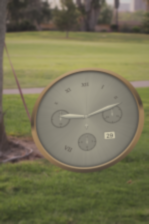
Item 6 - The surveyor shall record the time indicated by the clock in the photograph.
9:12
